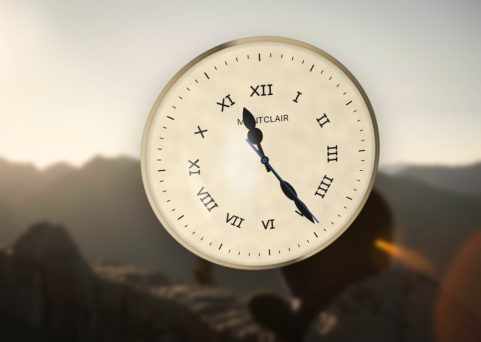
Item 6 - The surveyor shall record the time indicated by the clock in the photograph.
11:24:24
